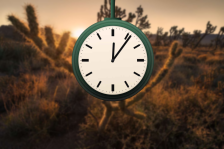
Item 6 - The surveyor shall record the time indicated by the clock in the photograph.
12:06
